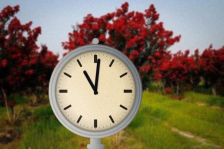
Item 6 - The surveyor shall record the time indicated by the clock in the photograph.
11:01
